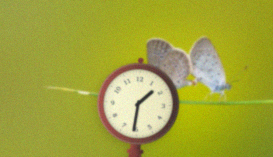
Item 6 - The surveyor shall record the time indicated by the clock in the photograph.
1:31
